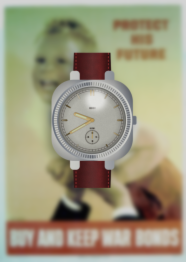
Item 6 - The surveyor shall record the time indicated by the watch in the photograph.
9:40
